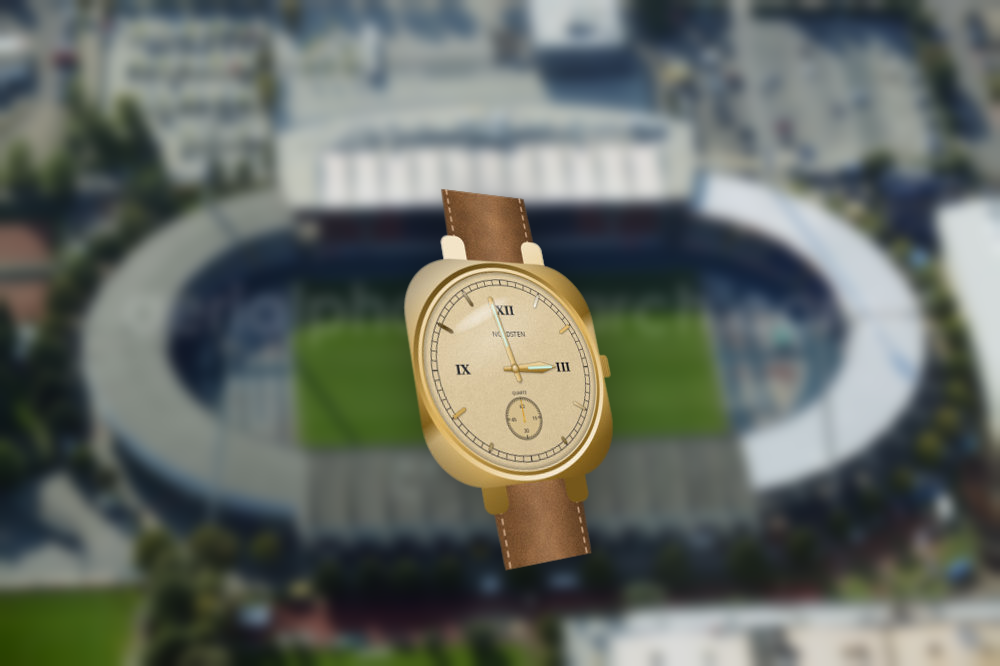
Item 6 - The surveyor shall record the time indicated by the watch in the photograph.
2:58
